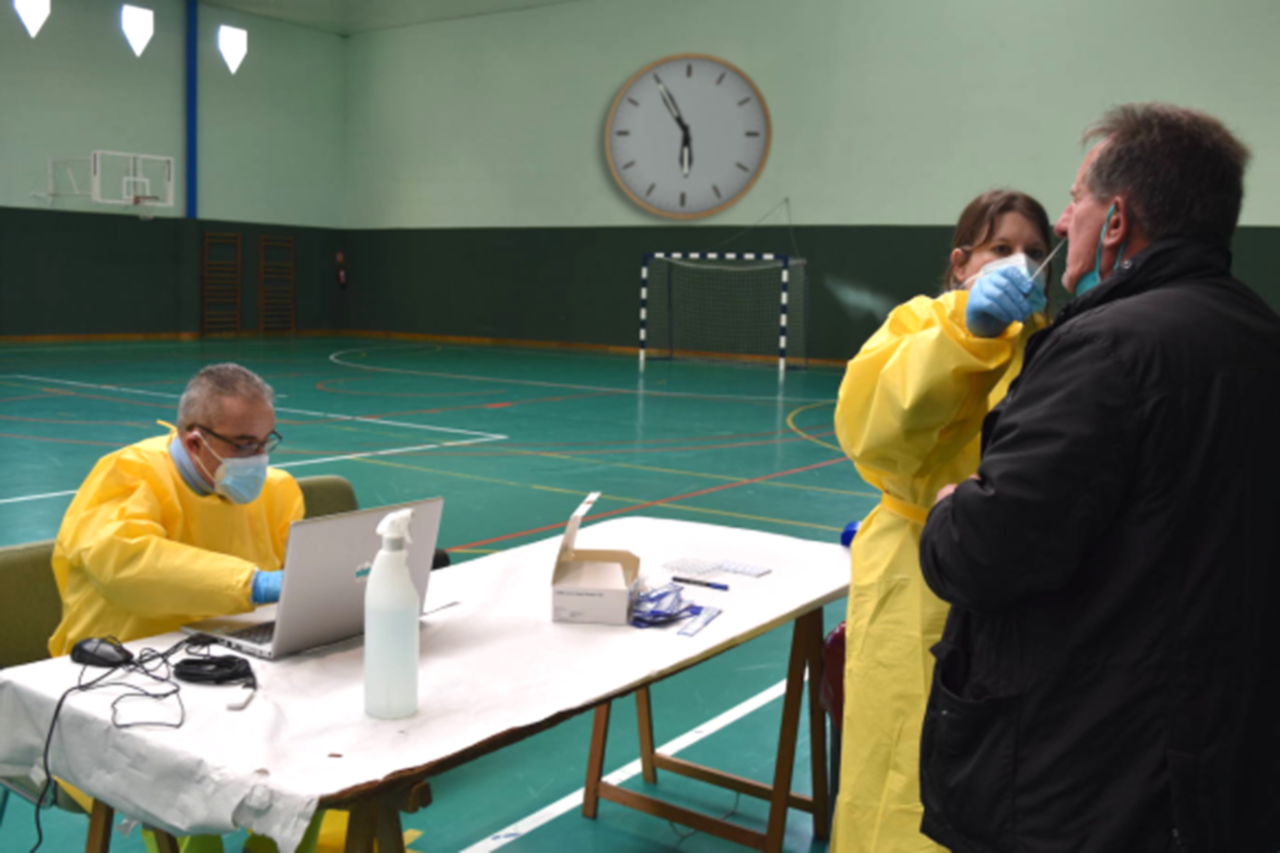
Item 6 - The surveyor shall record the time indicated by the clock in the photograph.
5:55
